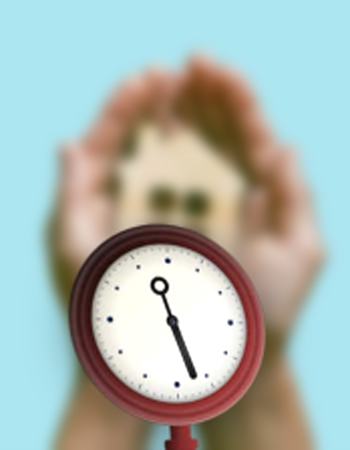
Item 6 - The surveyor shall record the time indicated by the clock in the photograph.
11:27
